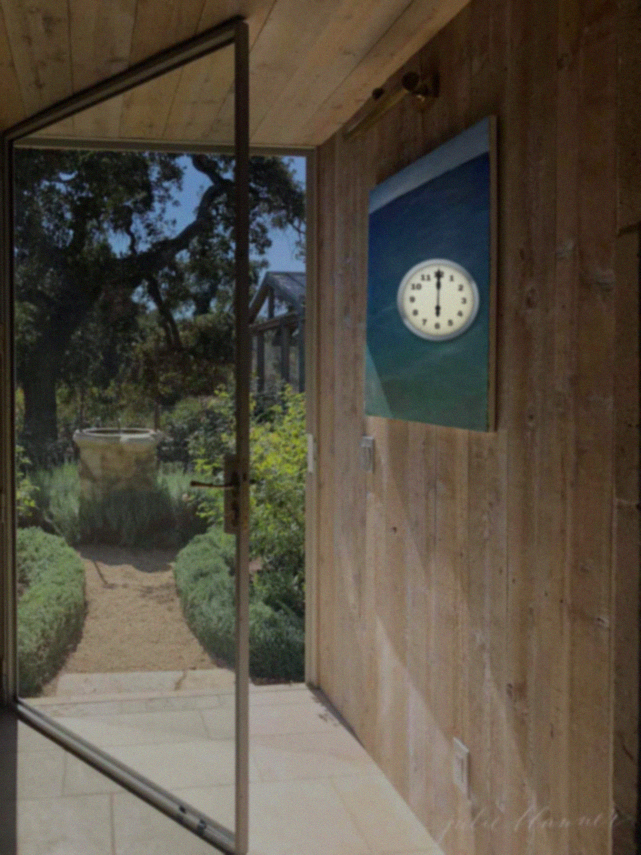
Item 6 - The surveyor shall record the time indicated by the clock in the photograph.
6:00
